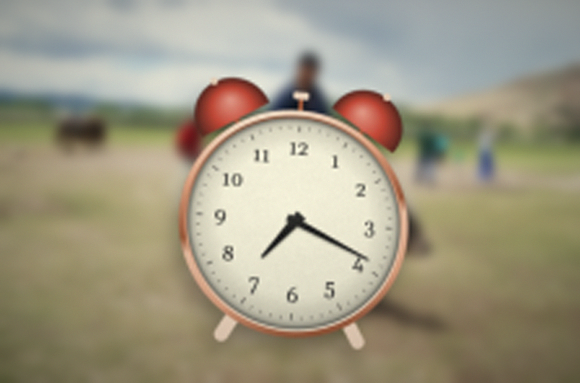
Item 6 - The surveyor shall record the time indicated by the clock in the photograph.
7:19
